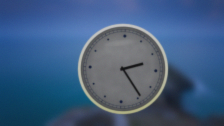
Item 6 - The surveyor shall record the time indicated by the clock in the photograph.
2:24
